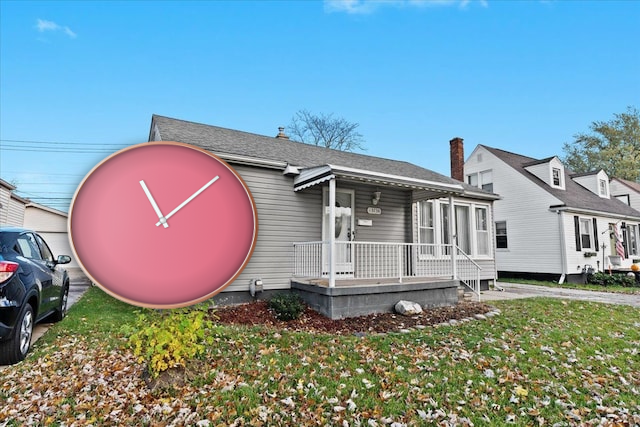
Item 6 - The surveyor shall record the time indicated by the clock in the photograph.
11:08
